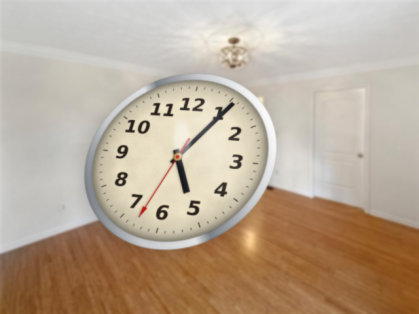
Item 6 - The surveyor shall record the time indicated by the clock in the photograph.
5:05:33
